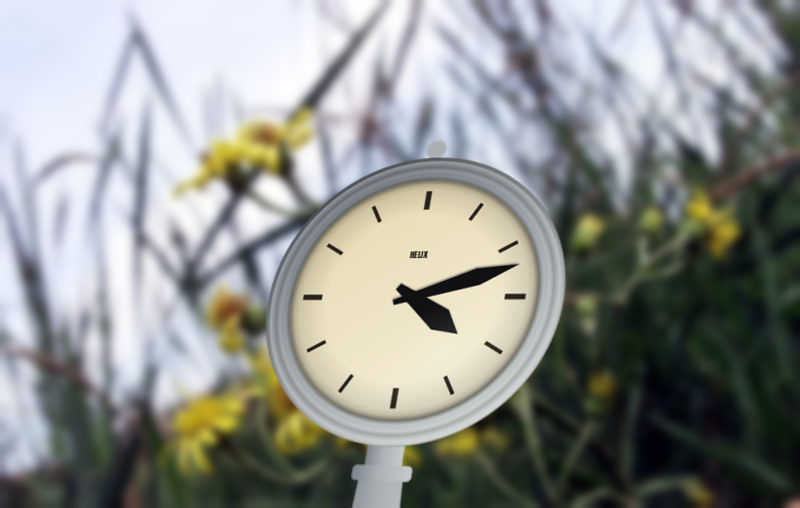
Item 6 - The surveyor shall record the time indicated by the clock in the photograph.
4:12
